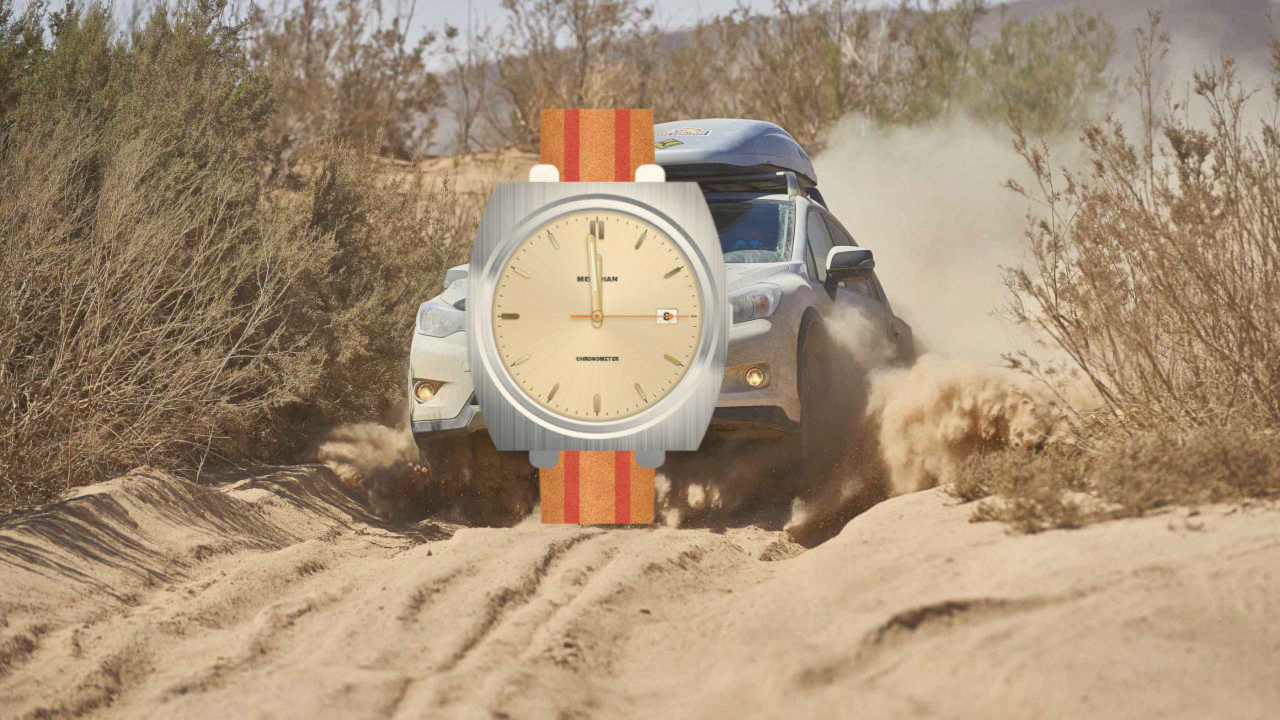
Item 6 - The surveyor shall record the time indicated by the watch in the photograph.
11:59:15
